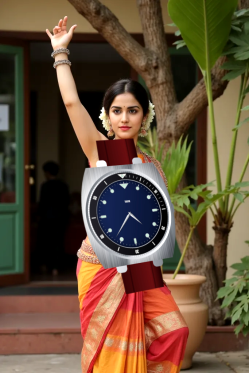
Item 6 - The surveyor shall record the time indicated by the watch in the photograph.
4:37
